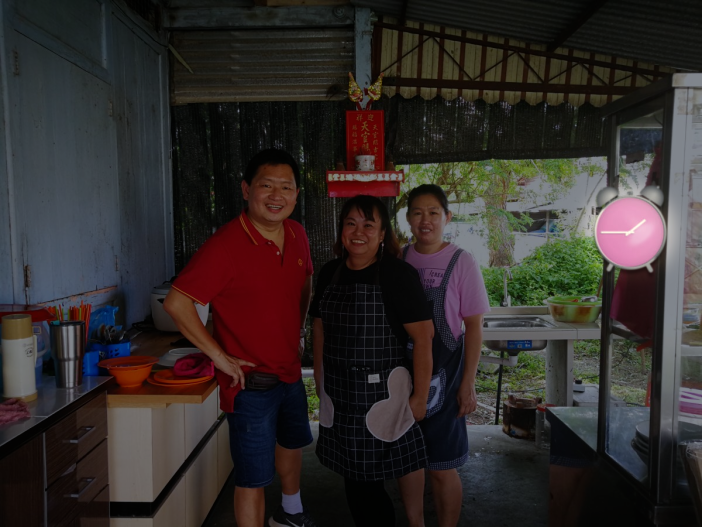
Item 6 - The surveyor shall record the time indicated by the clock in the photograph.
1:45
